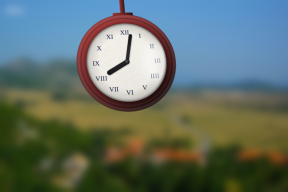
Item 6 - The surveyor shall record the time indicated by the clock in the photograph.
8:02
